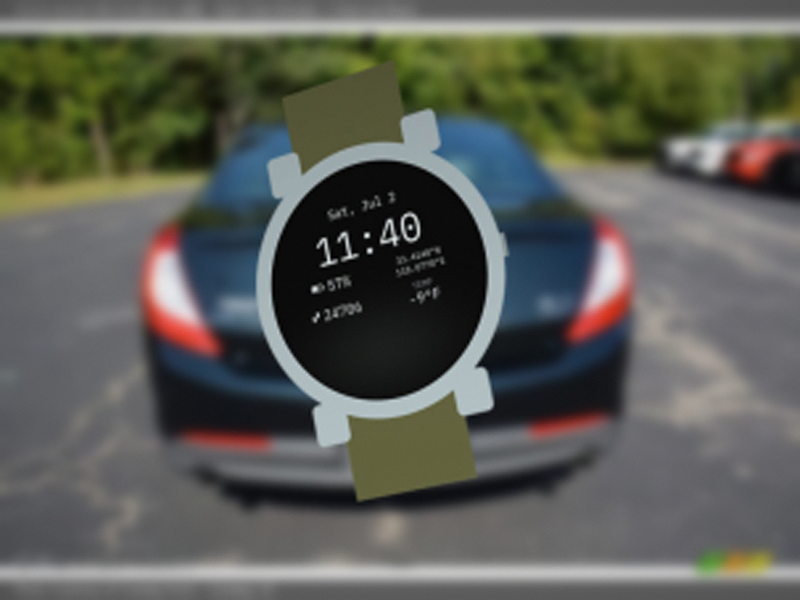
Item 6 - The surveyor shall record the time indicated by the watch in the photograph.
11:40
